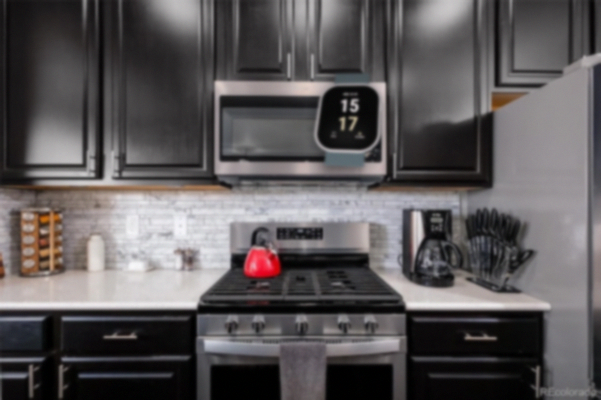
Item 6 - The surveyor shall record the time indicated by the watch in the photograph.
15:17
